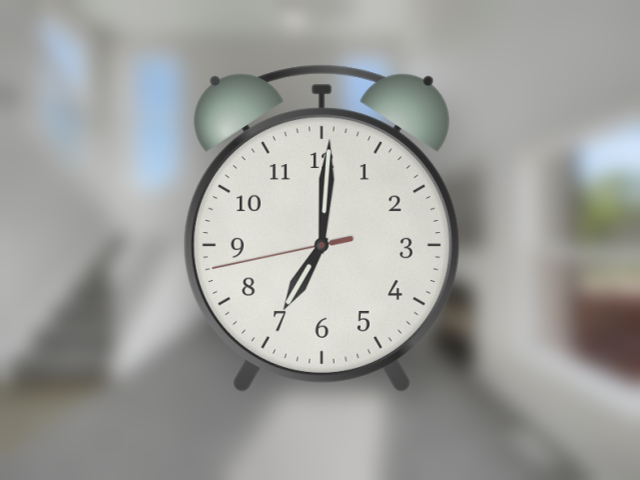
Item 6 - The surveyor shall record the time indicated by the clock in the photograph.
7:00:43
